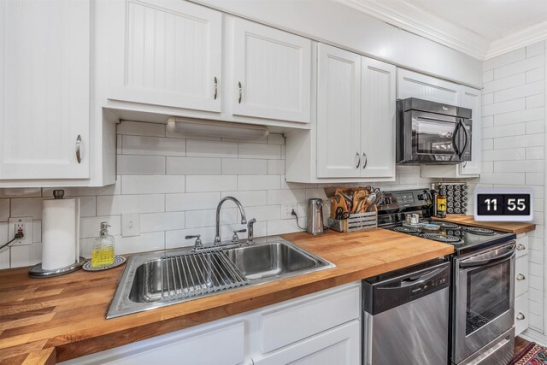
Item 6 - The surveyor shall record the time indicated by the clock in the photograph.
11:55
